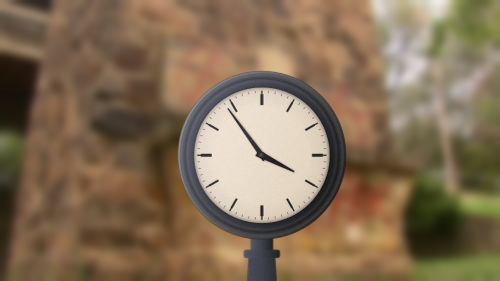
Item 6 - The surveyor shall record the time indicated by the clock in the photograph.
3:54
